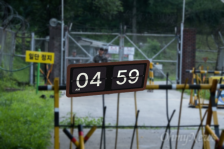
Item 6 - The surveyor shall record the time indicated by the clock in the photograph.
4:59
